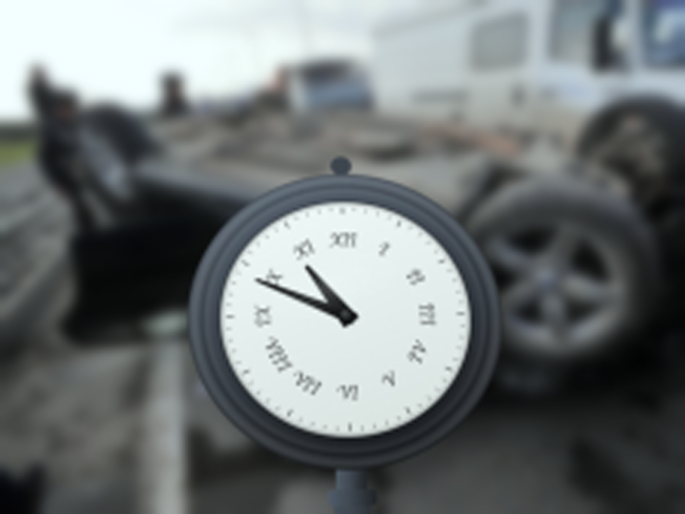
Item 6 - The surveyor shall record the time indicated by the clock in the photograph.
10:49
